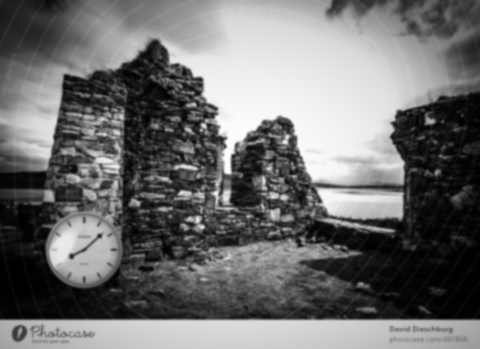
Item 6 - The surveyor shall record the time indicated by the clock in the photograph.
8:08
